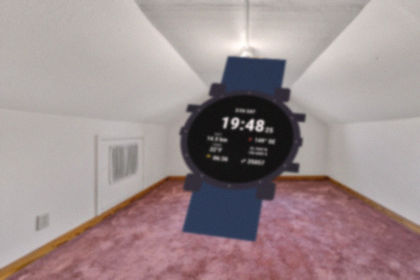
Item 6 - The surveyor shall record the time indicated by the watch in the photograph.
19:48
